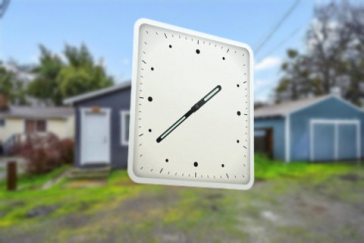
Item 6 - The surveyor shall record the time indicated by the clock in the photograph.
1:38
